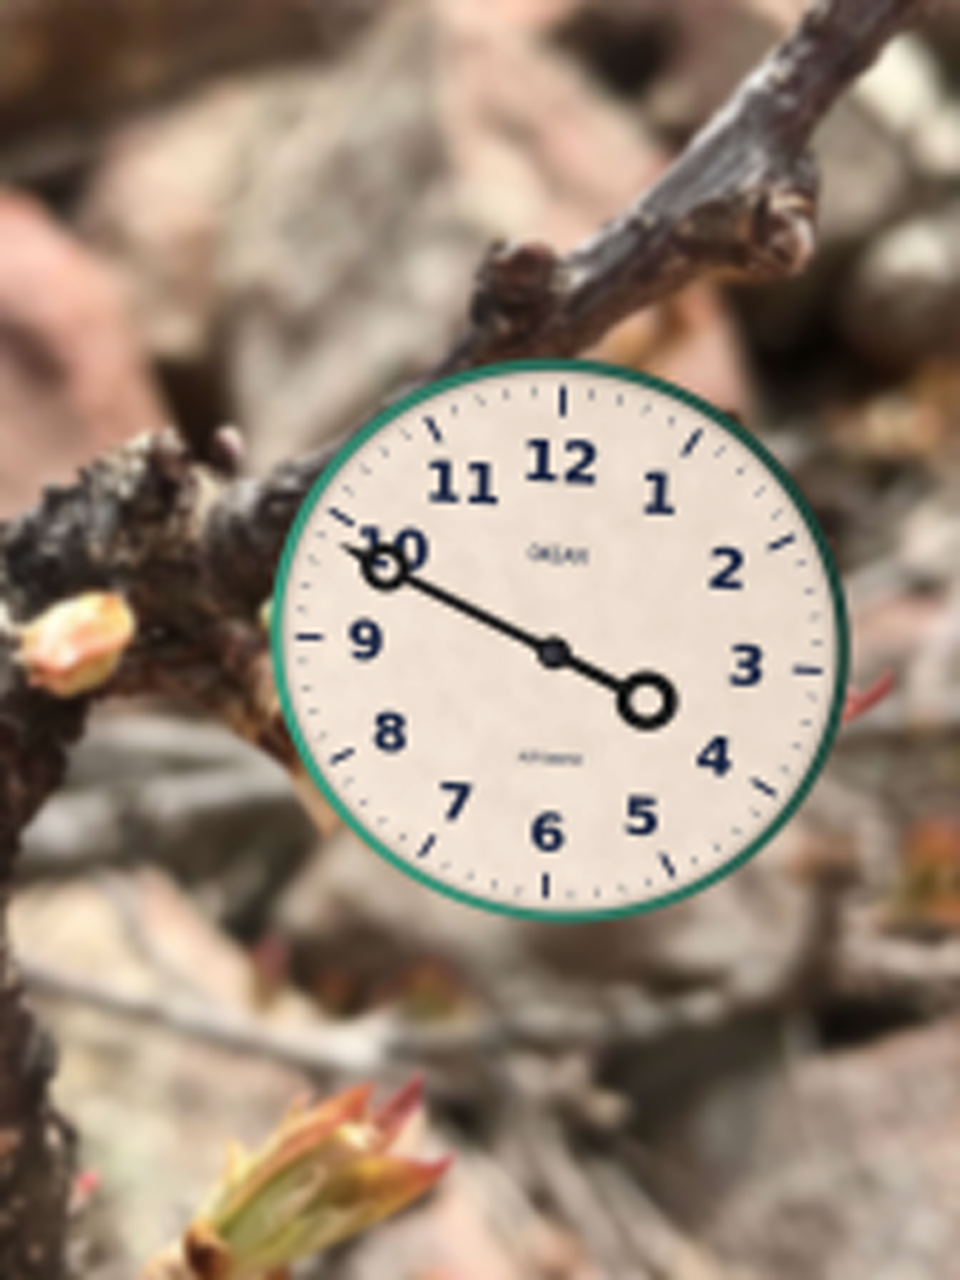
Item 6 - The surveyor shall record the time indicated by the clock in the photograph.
3:49
